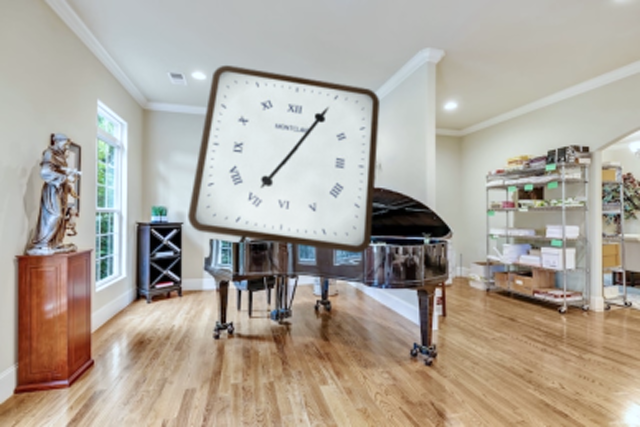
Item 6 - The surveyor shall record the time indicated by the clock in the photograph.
7:05
